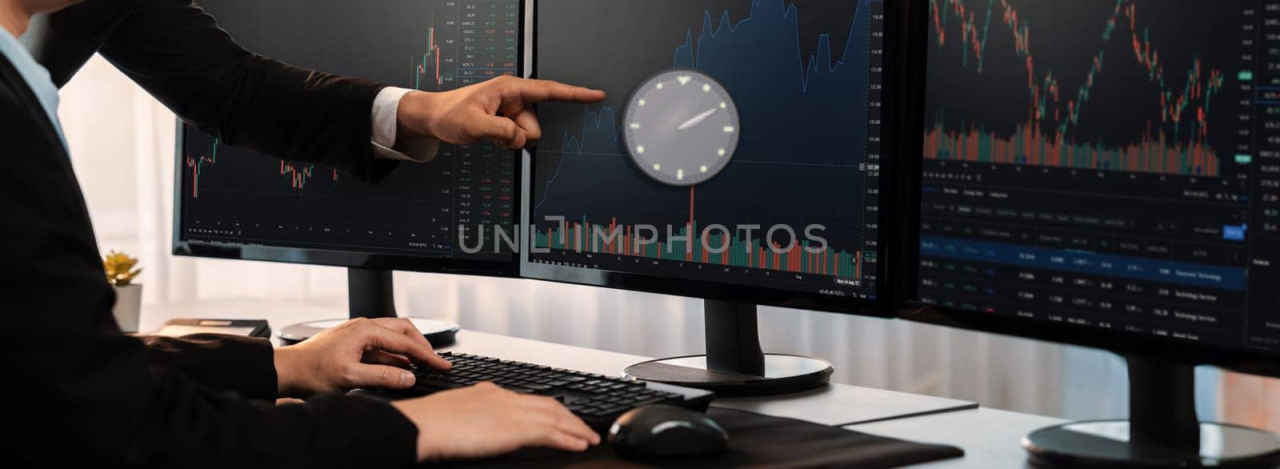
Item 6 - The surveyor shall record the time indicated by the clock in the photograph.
2:10
